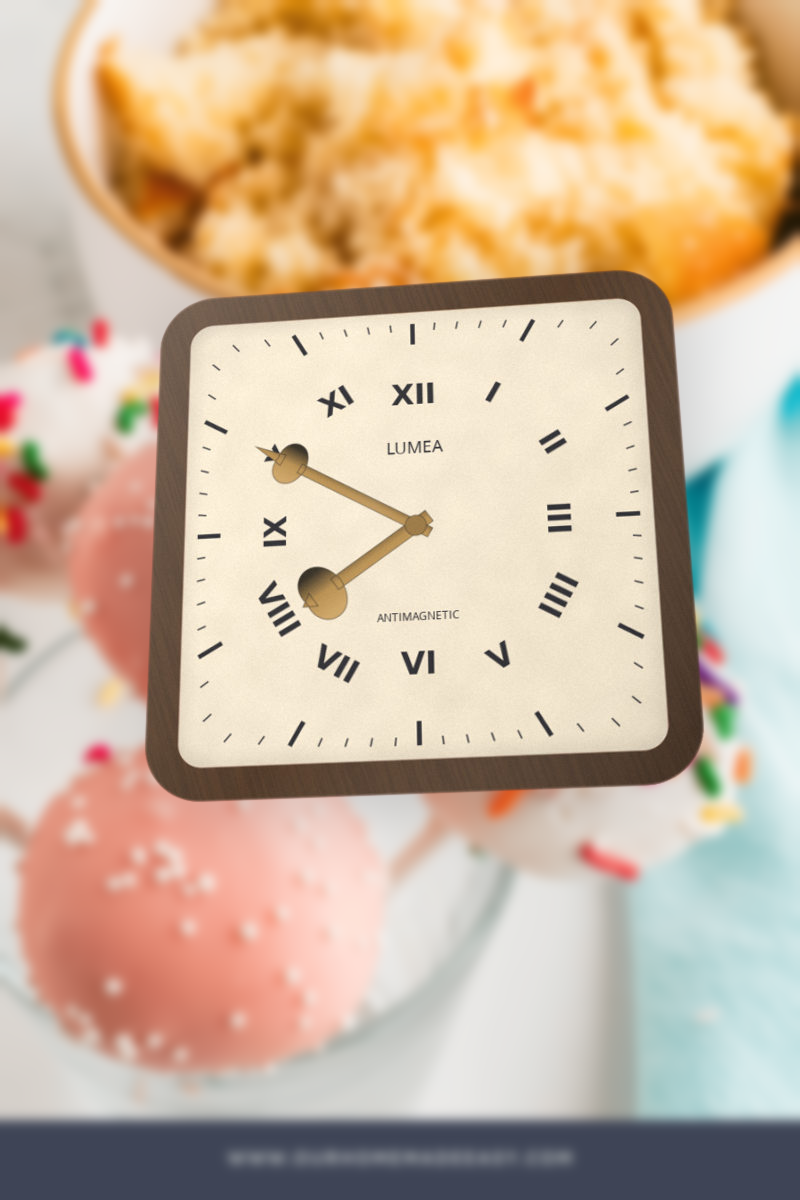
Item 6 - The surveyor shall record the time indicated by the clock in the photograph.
7:50
